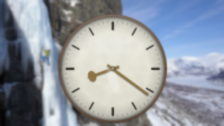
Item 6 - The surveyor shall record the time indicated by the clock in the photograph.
8:21
